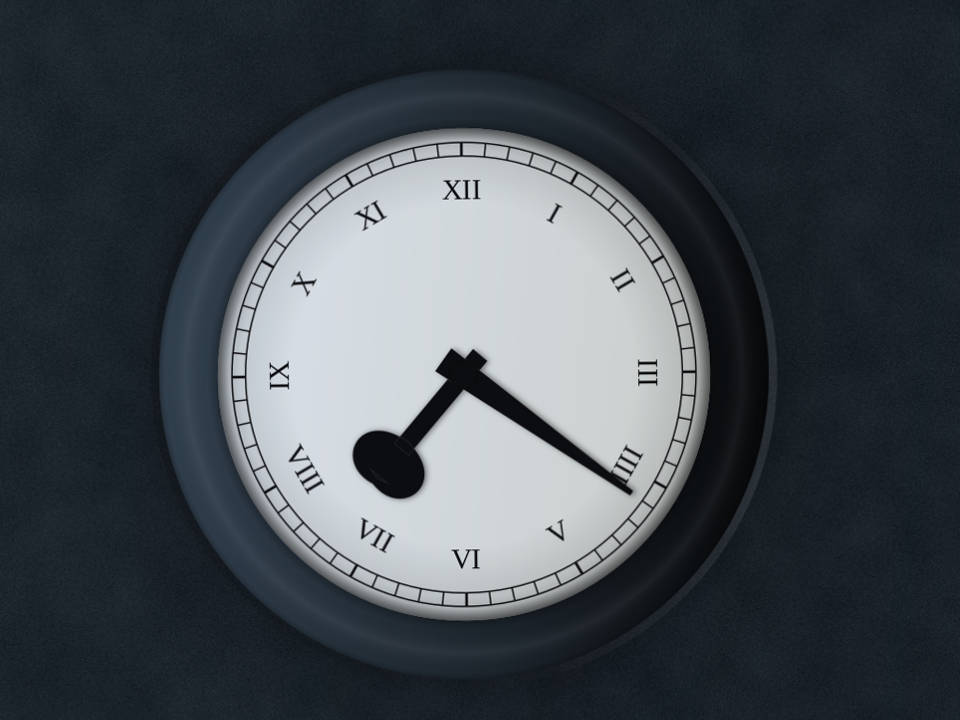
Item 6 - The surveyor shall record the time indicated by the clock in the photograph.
7:21
